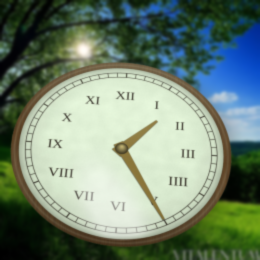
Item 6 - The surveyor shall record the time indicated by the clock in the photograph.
1:25
